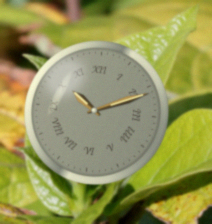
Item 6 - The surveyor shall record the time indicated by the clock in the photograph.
10:11
